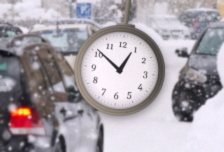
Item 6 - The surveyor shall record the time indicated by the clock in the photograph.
12:51
